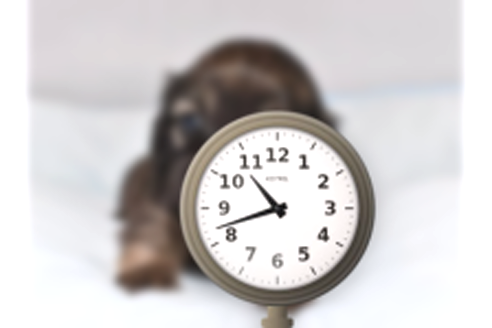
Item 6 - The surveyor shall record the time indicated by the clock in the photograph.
10:42
